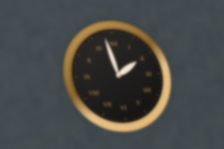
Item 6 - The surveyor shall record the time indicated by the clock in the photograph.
1:58
